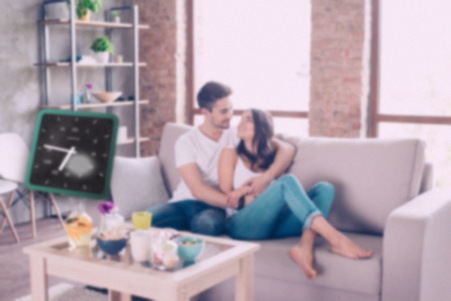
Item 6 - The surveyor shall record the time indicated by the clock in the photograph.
6:46
